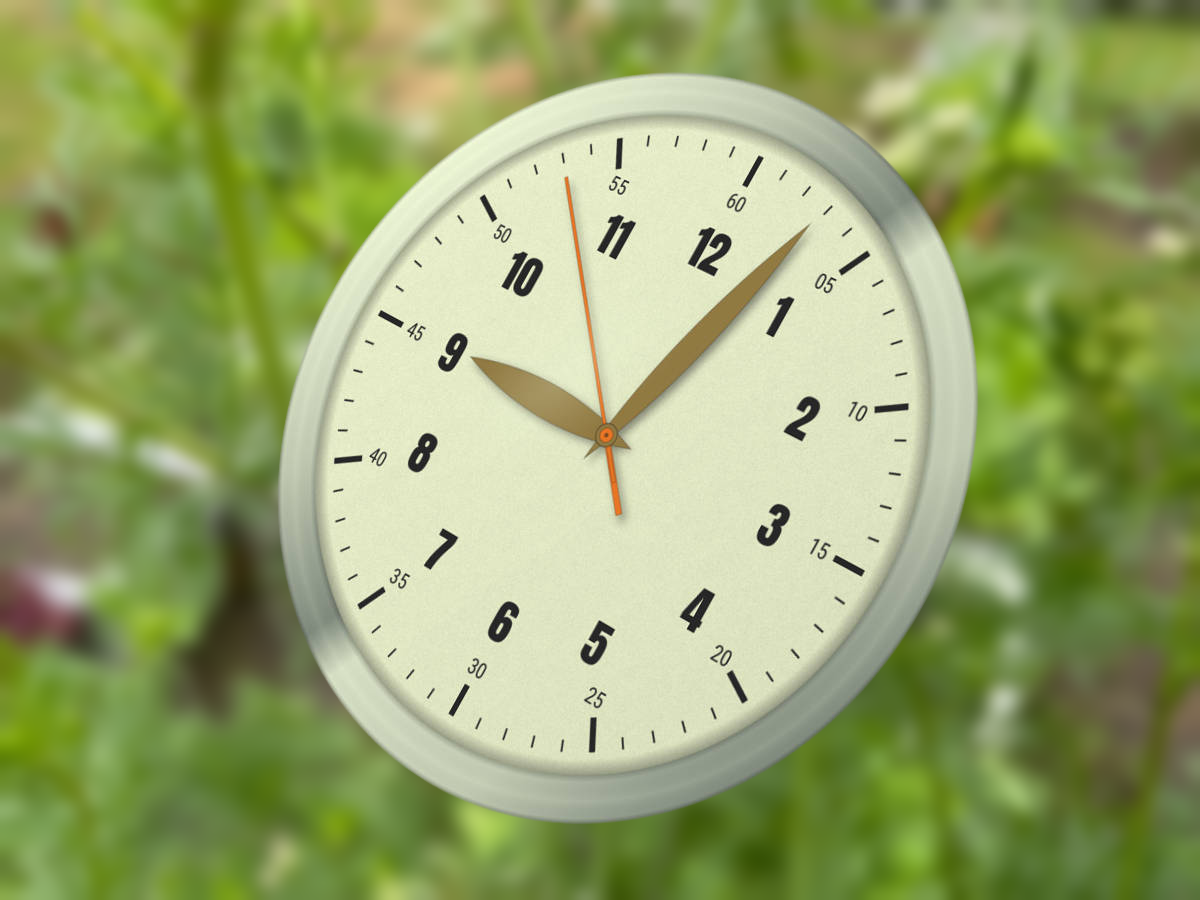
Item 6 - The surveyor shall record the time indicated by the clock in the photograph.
9:02:53
